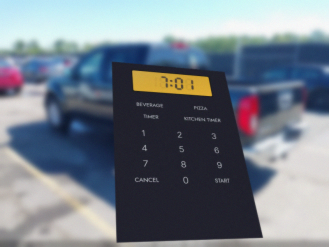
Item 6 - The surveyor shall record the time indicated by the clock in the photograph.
7:01
